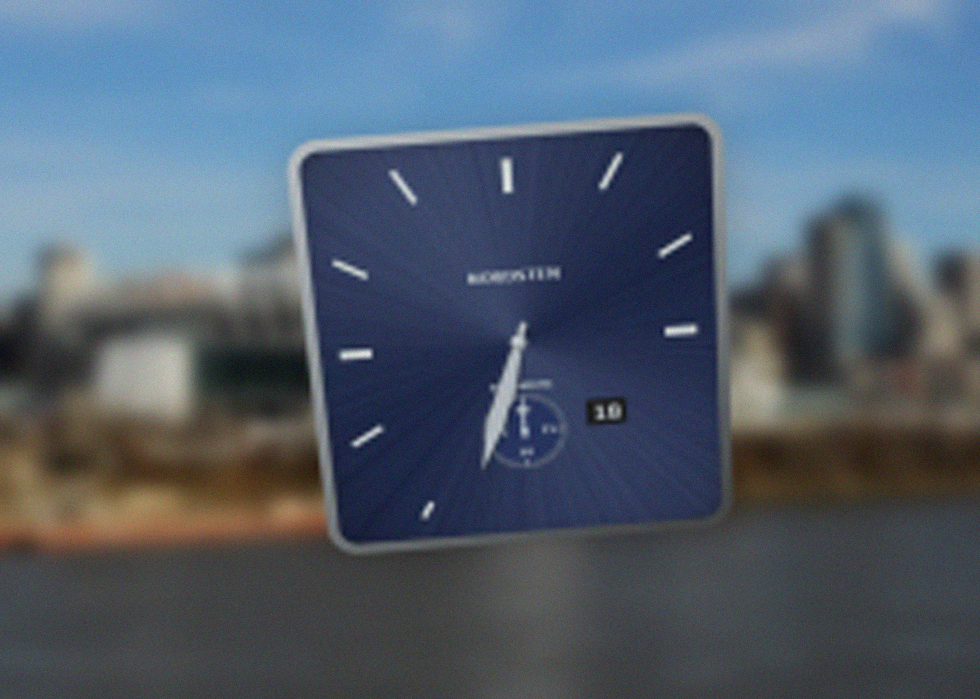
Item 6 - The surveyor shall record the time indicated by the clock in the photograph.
6:33
